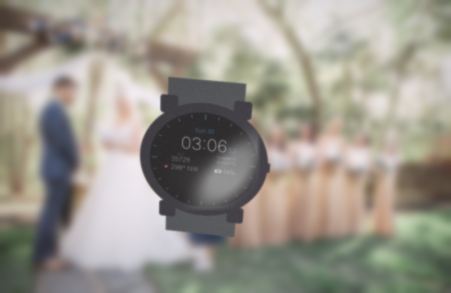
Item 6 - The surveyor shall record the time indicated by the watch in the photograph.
3:06
